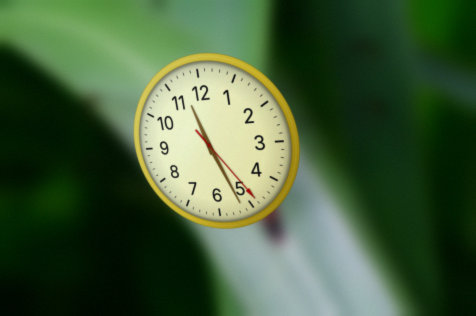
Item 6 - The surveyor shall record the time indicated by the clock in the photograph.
11:26:24
